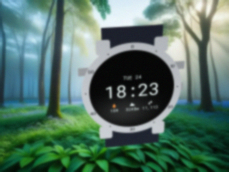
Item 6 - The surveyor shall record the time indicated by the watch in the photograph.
18:23
